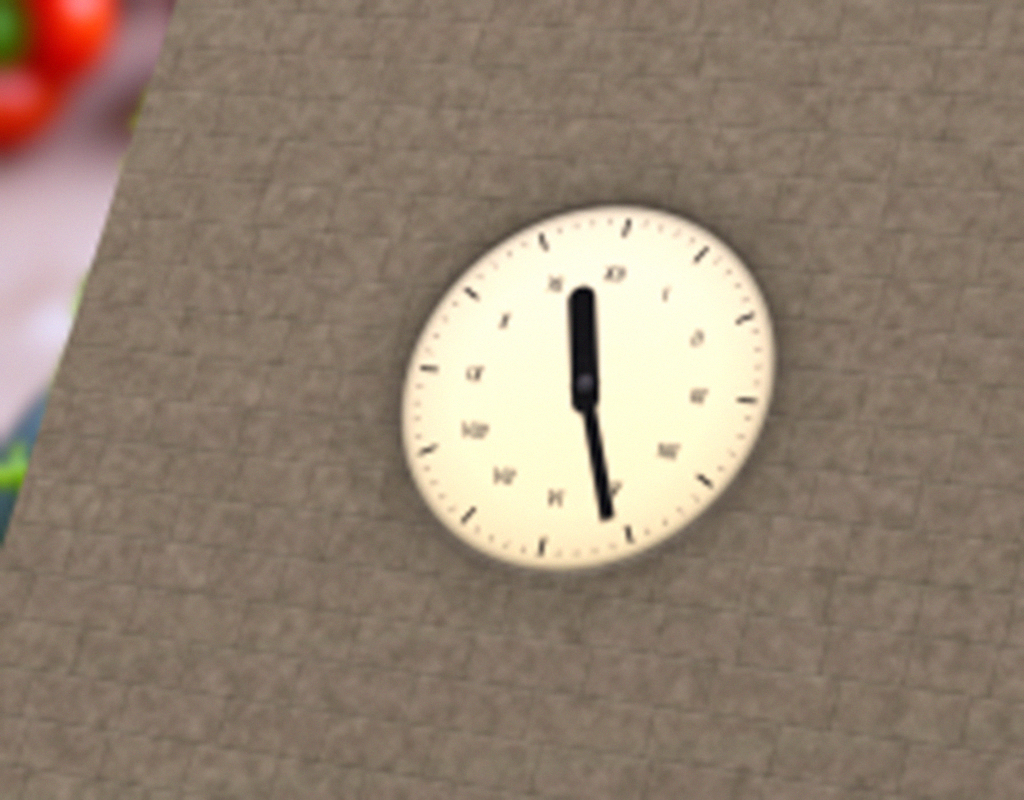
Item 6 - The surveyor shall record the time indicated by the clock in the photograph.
11:26
